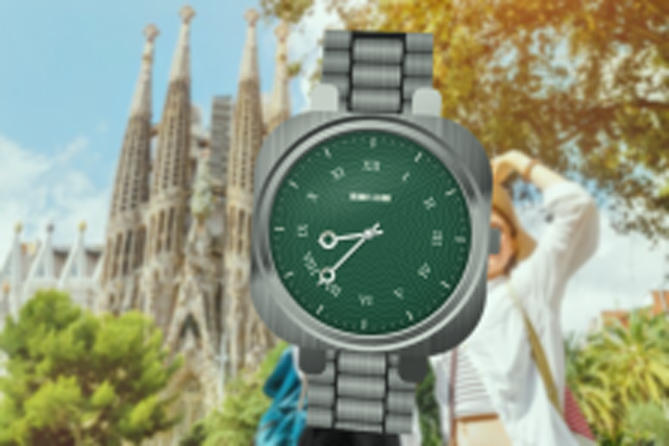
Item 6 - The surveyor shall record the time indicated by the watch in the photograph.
8:37
